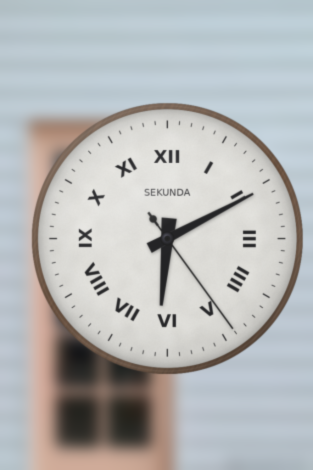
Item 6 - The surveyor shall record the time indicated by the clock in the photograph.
6:10:24
